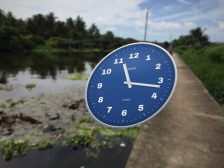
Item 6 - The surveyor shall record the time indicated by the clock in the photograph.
11:17
